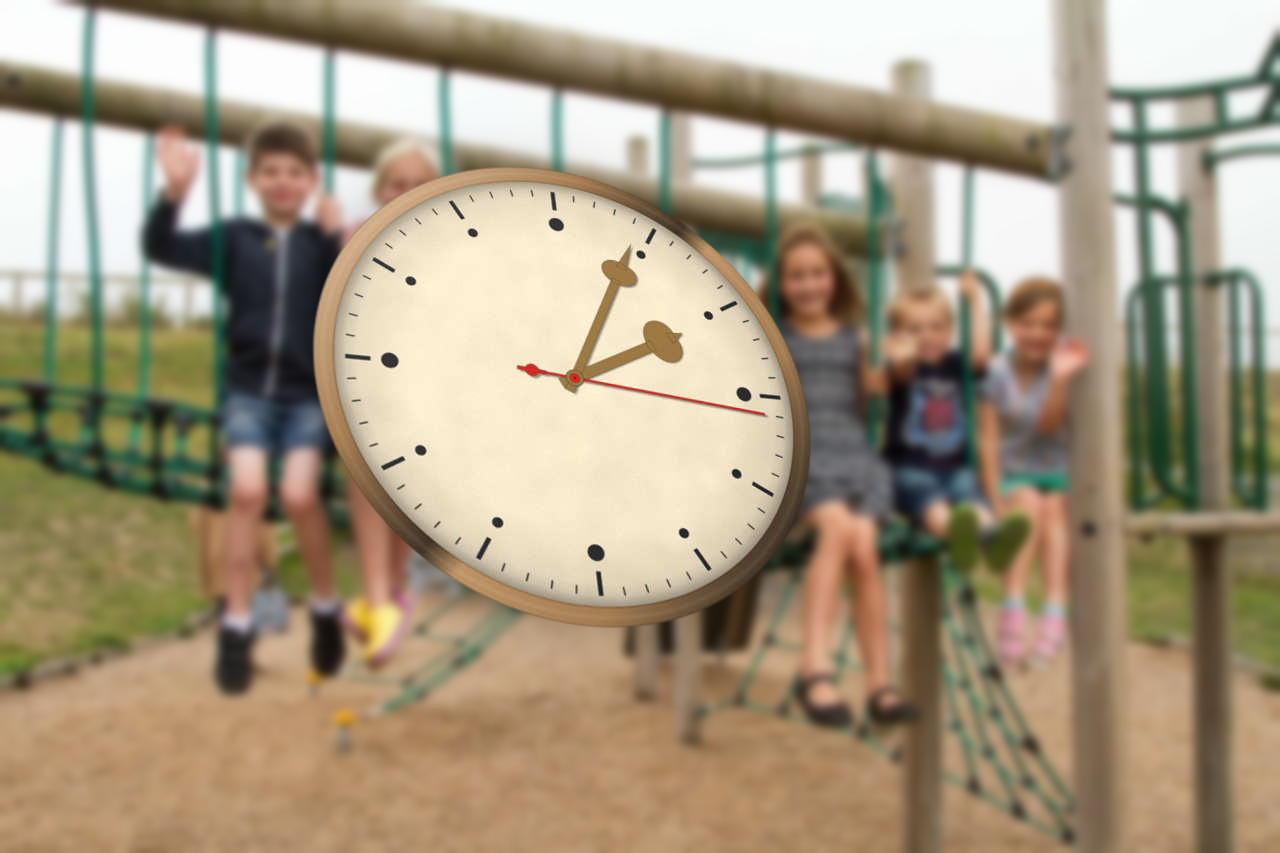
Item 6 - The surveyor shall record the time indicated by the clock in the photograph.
2:04:16
